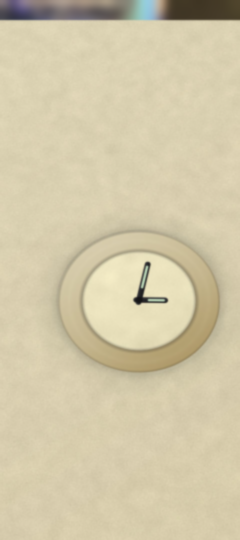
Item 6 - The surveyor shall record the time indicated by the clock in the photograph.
3:02
